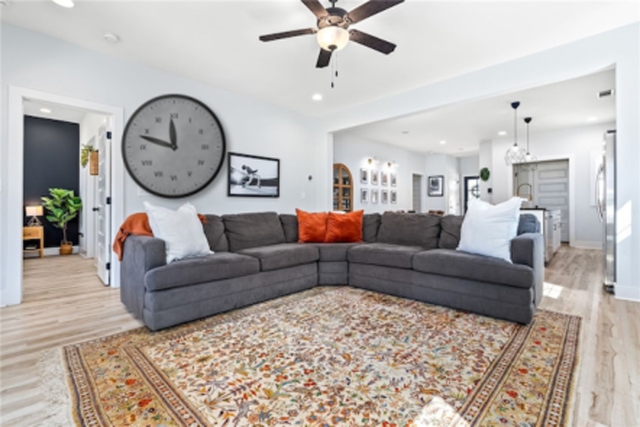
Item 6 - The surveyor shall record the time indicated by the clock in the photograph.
11:48
